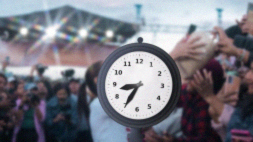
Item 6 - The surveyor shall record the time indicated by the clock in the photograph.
8:35
